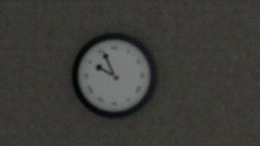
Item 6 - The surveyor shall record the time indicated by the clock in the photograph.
9:56
